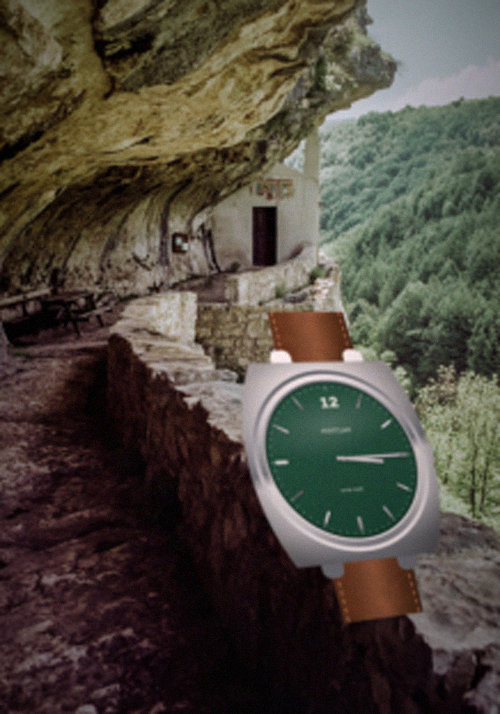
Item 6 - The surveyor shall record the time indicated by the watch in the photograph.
3:15
